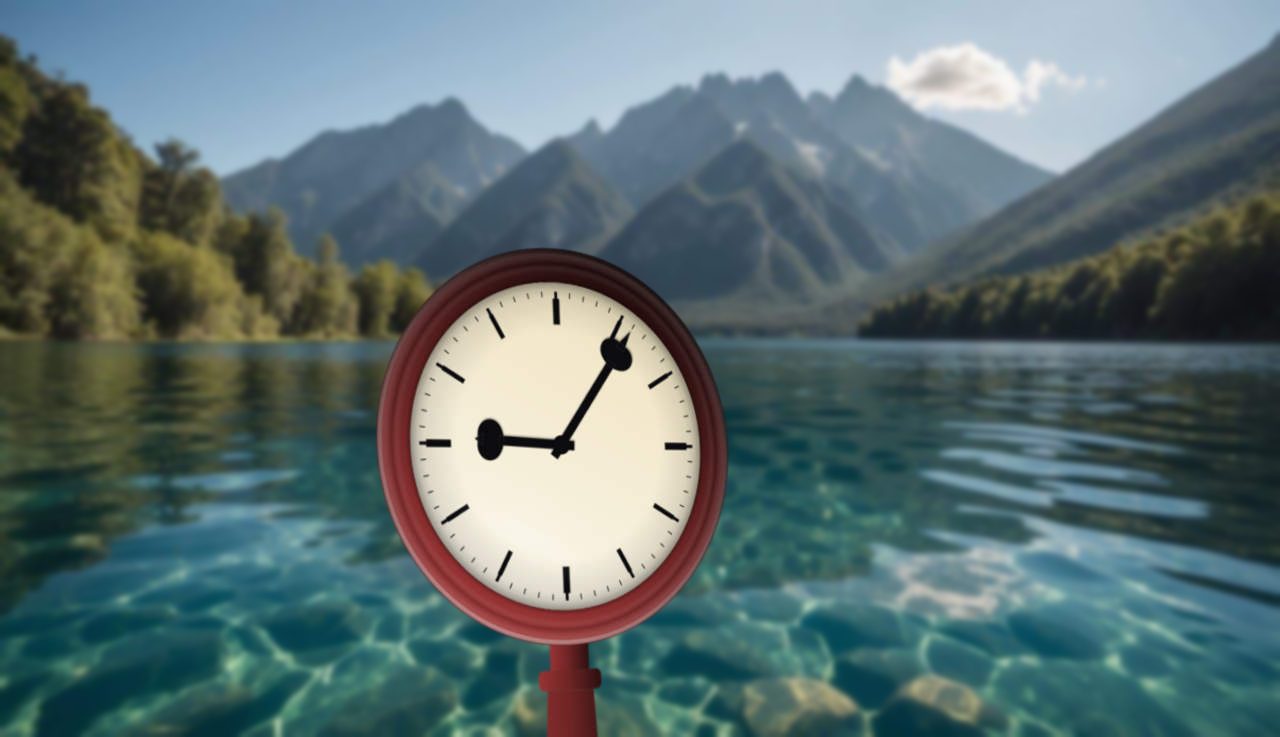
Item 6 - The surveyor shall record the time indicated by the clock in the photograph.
9:06
